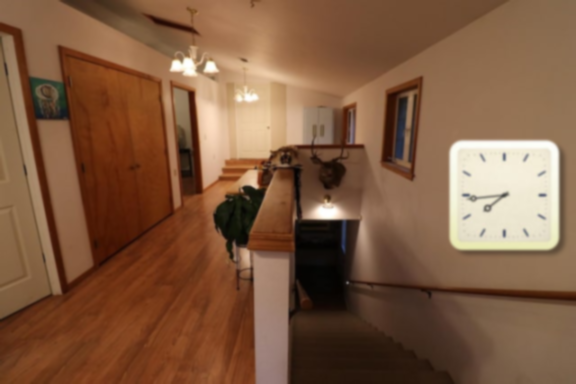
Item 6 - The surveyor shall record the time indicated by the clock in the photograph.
7:44
